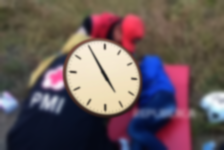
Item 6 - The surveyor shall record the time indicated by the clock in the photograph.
4:55
